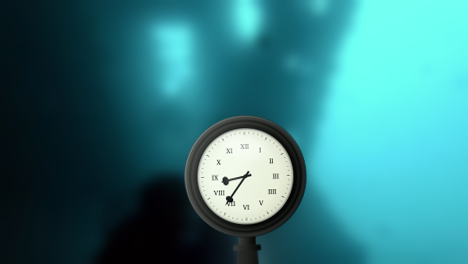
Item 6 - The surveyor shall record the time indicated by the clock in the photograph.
8:36
